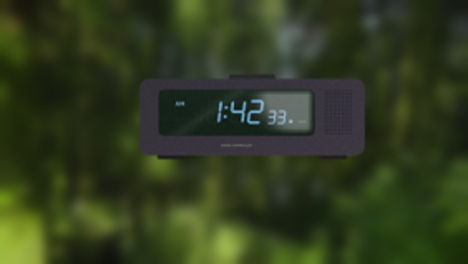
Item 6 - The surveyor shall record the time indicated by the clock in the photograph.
1:42:33
